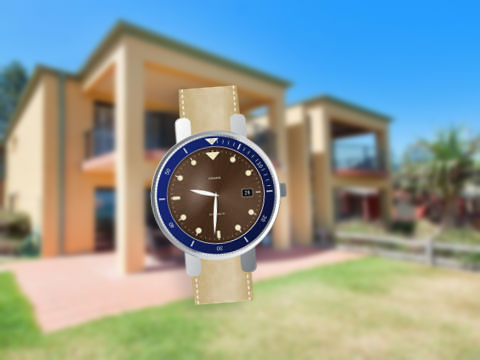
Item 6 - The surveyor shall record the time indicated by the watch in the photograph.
9:31
